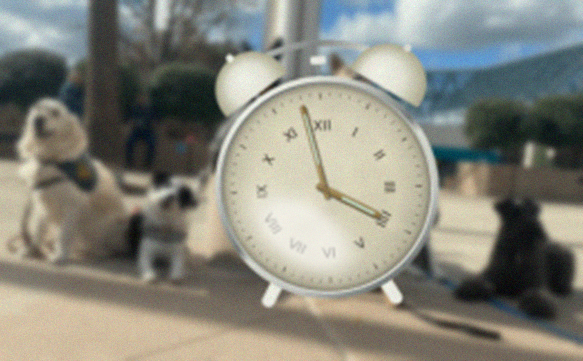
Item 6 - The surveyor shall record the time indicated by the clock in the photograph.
3:58
